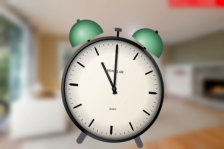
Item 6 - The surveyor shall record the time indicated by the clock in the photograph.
11:00
